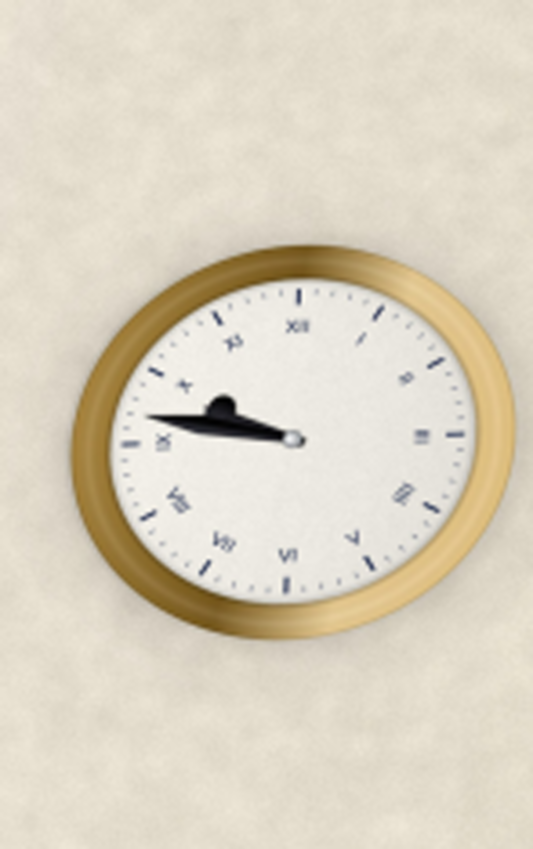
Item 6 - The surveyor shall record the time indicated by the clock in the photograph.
9:47
